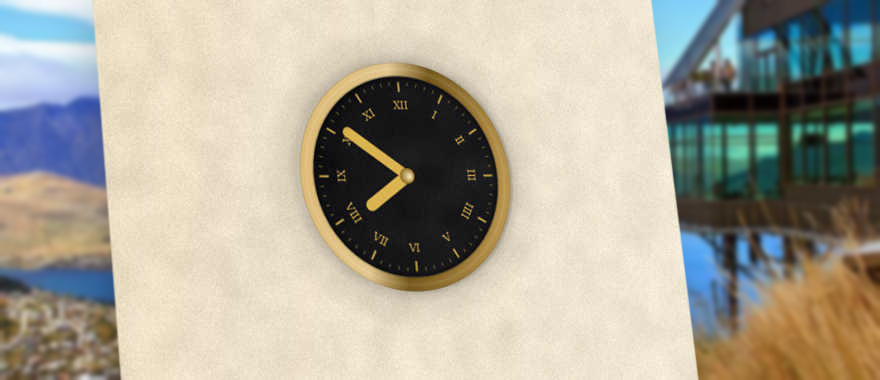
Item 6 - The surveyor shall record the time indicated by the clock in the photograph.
7:51
